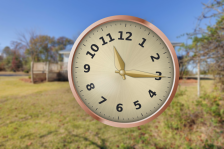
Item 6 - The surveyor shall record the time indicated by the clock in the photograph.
11:15
